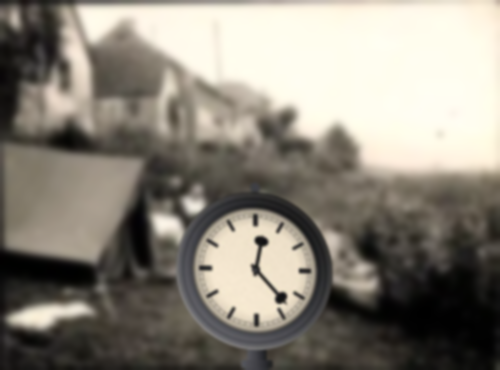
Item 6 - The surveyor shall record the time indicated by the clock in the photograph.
12:23
